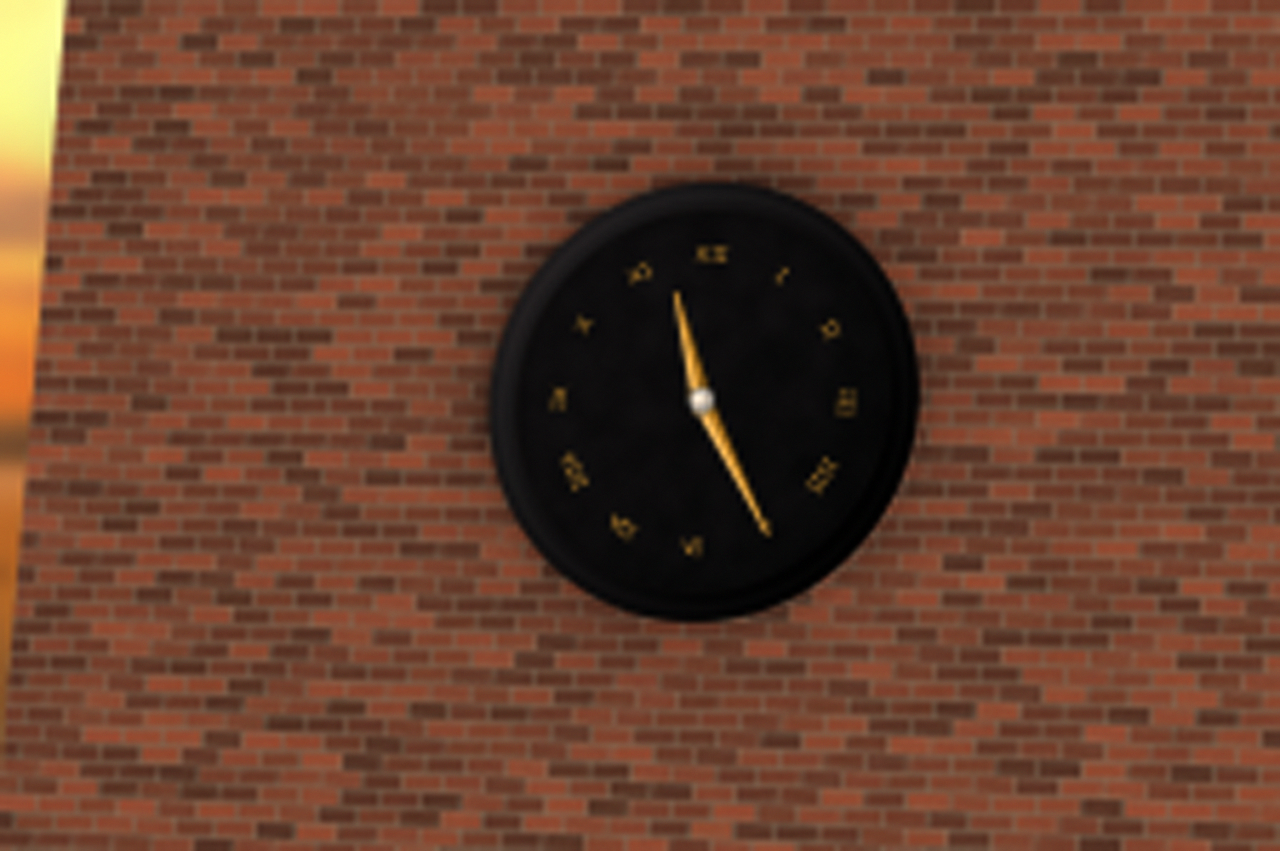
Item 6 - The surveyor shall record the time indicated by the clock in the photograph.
11:25
